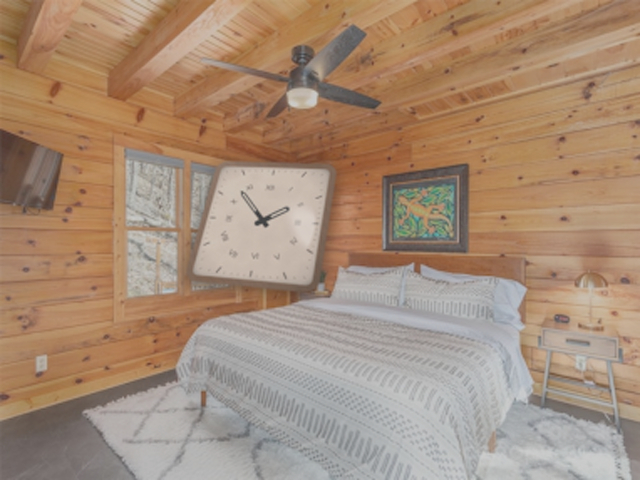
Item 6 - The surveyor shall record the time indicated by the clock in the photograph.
1:53
